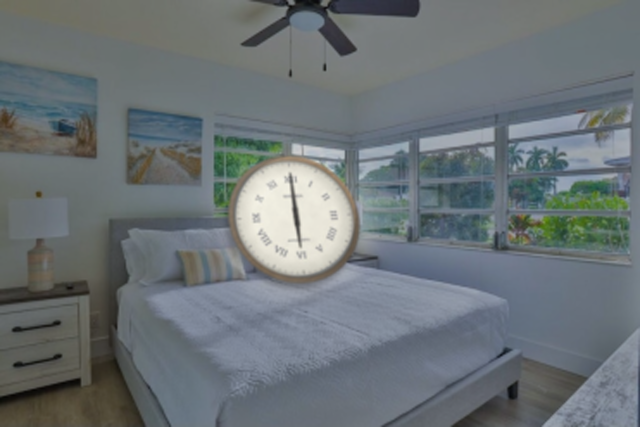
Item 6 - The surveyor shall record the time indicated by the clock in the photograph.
6:00
